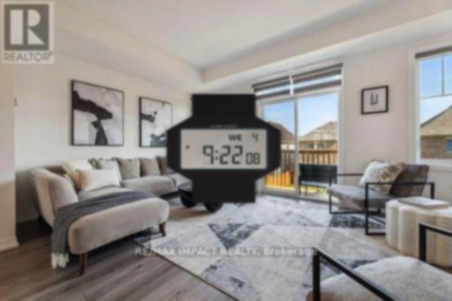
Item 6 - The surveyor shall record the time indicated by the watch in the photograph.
9:22:08
